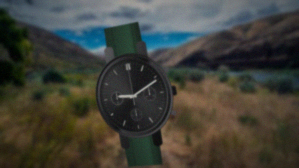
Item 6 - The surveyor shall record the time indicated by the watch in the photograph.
9:11
